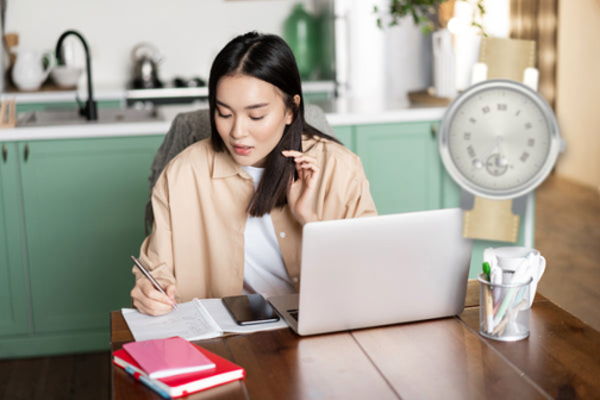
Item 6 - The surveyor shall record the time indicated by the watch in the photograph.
5:36
